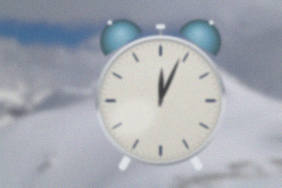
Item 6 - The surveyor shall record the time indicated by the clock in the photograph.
12:04
